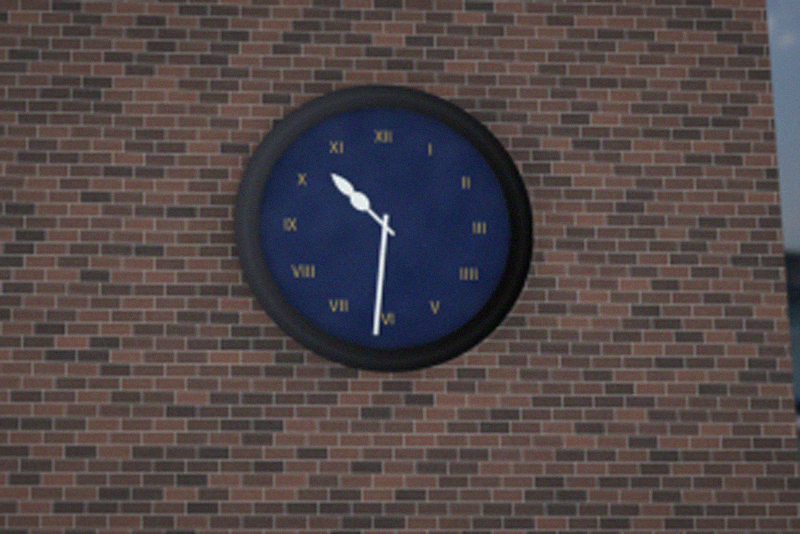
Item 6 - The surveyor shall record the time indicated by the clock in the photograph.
10:31
